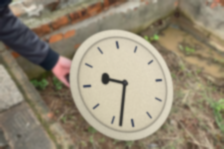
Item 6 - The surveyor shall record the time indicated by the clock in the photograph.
9:33
